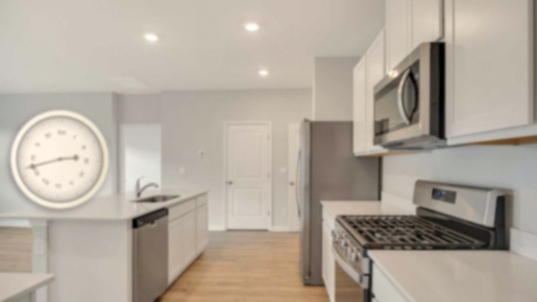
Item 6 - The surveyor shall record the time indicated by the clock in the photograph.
2:42
